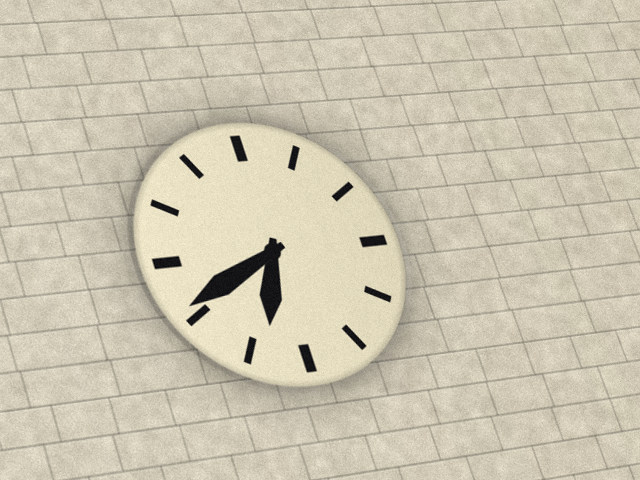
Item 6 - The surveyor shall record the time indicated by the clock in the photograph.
6:41
